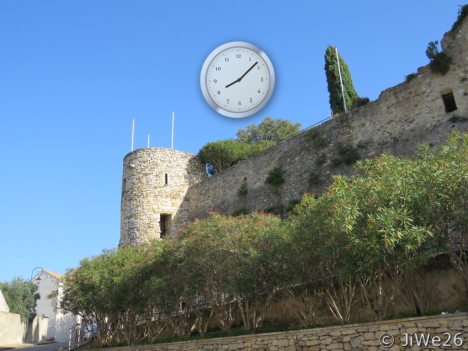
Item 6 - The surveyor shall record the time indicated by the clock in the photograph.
8:08
